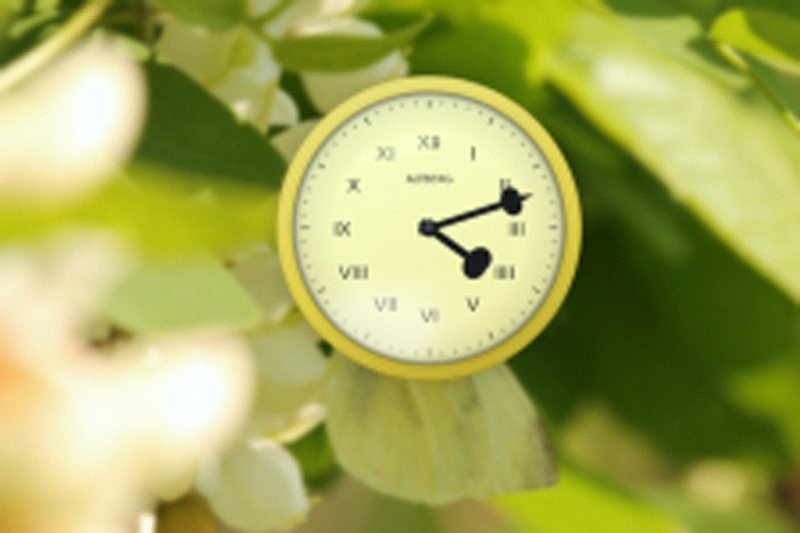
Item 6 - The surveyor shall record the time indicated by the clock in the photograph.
4:12
